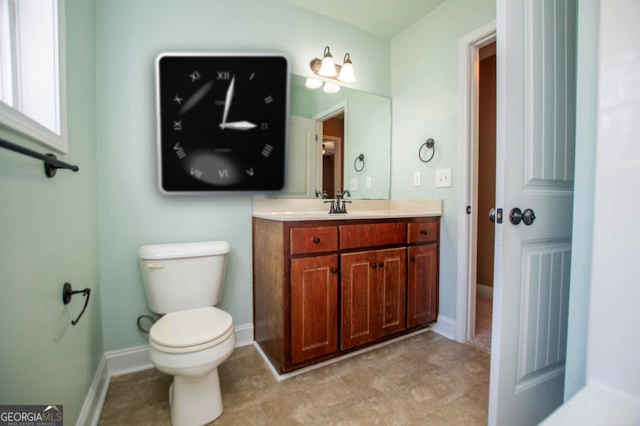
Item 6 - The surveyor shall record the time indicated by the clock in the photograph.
3:02
